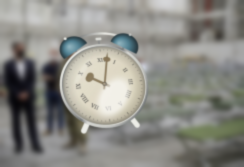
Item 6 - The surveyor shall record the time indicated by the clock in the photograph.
10:02
